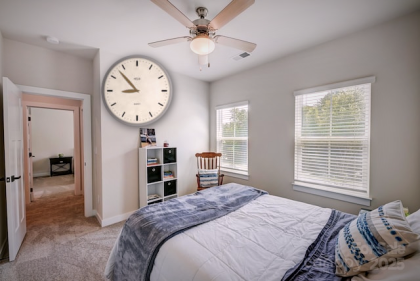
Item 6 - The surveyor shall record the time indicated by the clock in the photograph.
8:53
